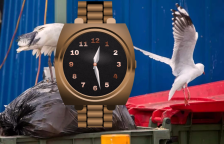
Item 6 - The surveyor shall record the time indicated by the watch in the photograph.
12:28
